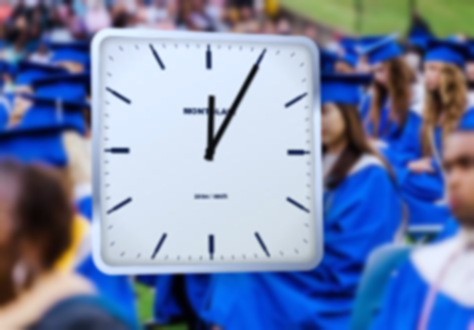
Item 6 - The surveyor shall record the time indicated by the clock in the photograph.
12:05
